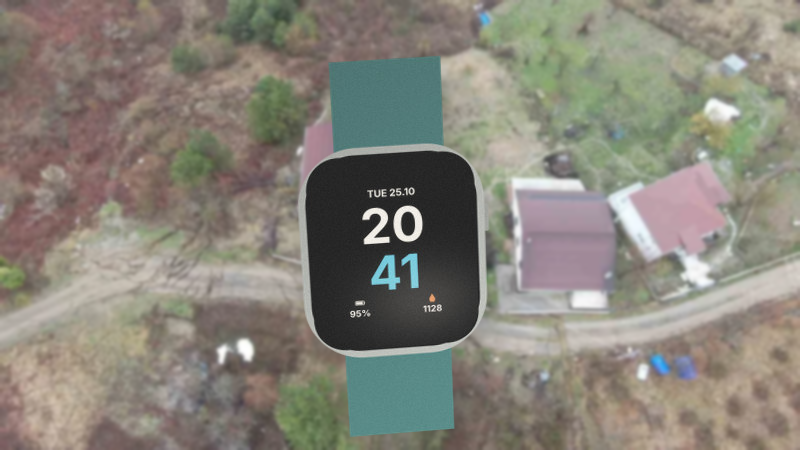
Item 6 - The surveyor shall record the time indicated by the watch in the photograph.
20:41
